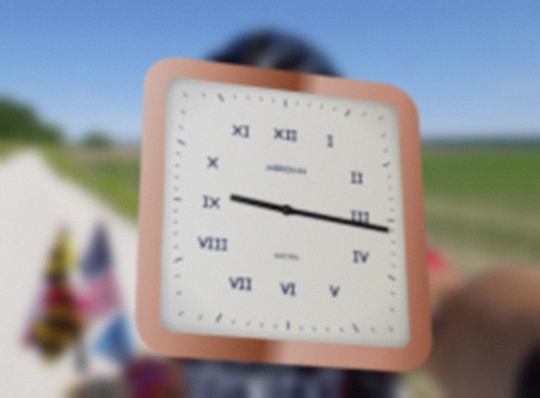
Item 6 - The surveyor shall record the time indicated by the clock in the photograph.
9:16
